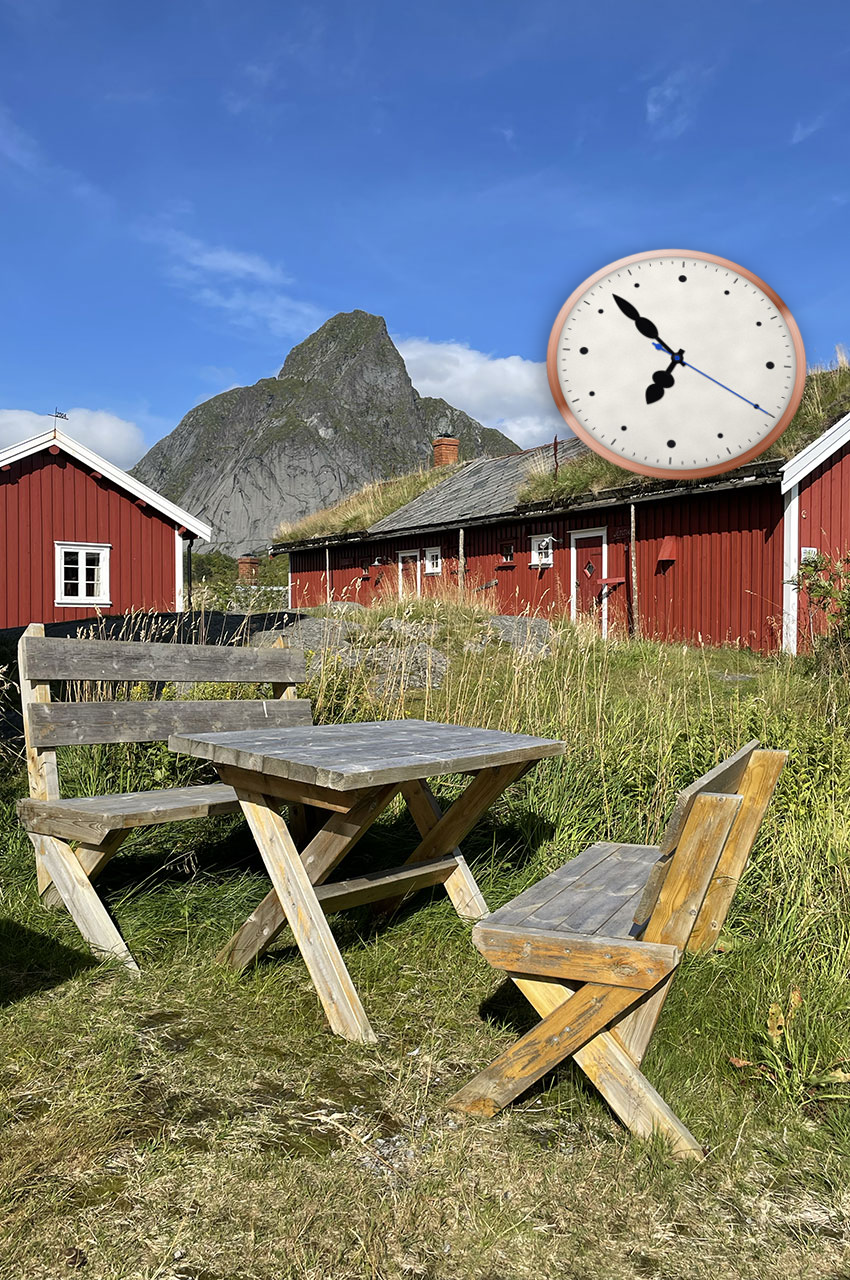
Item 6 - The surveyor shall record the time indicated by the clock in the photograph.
6:52:20
